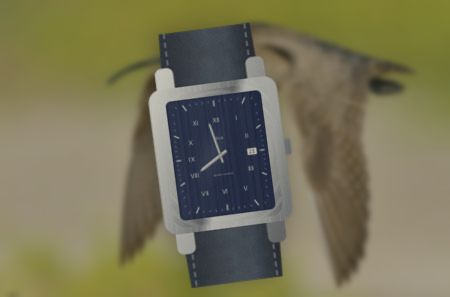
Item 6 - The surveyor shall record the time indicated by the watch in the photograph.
7:58
